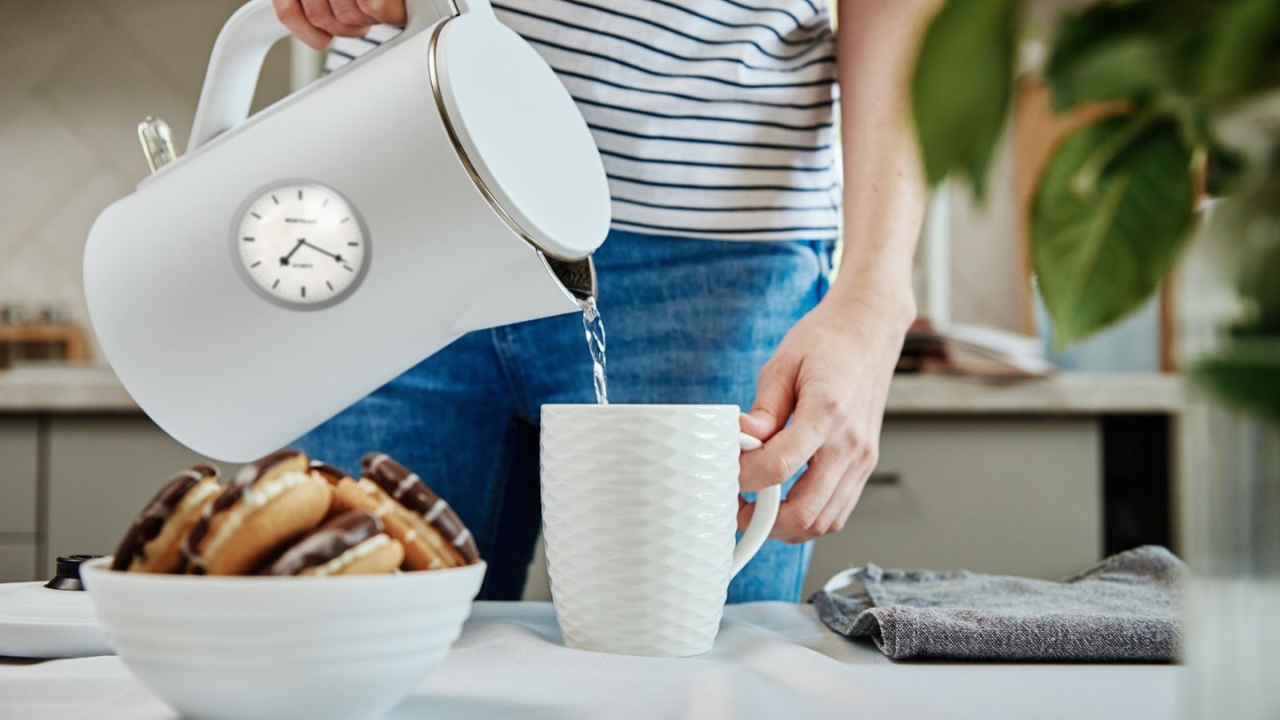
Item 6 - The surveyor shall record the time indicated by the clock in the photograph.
7:19
